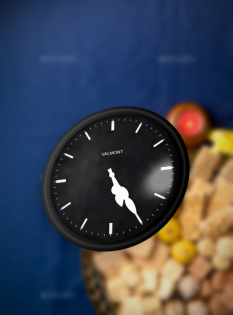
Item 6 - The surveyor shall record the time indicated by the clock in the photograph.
5:25
